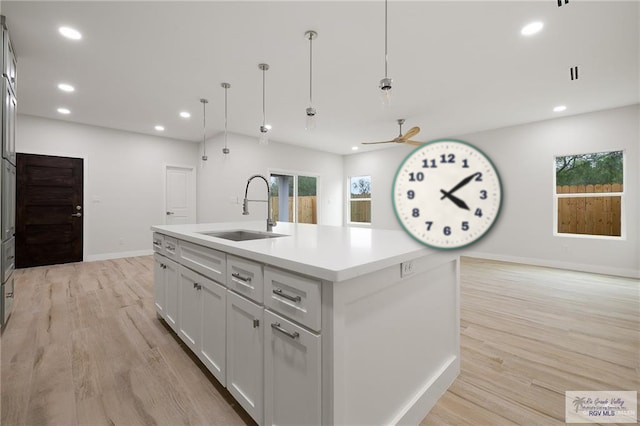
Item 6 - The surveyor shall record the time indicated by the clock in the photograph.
4:09
